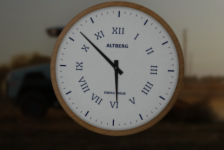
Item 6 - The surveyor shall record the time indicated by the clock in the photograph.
5:52
